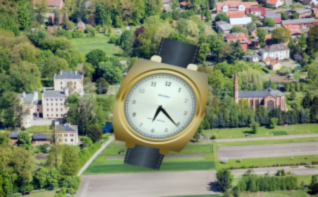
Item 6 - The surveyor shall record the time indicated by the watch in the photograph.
6:21
